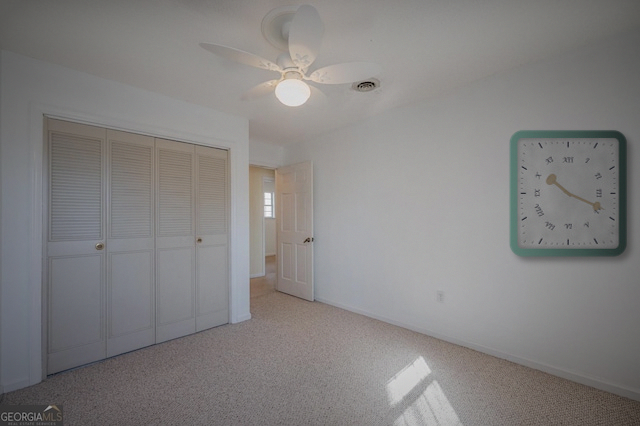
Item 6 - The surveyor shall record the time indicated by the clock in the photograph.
10:19
